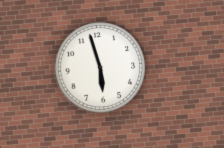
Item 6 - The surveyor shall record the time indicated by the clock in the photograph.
5:58
